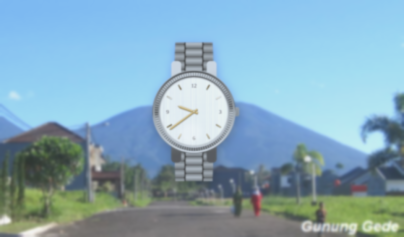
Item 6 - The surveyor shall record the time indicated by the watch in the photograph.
9:39
